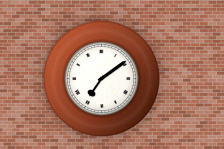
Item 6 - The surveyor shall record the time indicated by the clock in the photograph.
7:09
